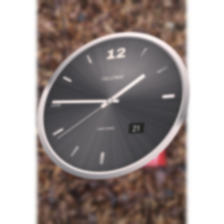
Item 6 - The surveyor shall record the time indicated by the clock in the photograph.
1:45:39
